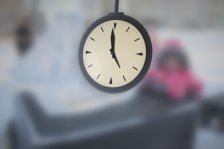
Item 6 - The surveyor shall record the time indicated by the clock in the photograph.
4:59
